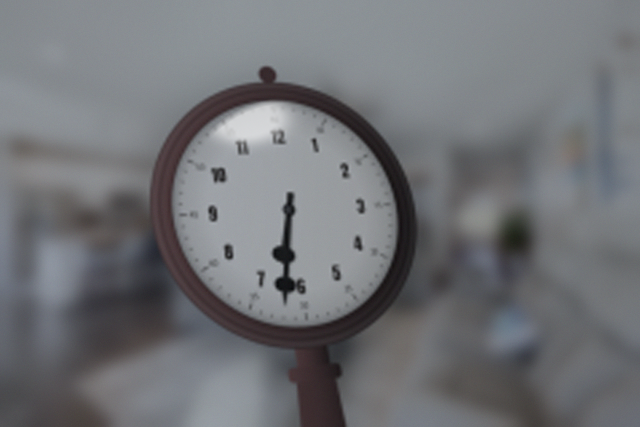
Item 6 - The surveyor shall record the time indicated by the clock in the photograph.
6:32
